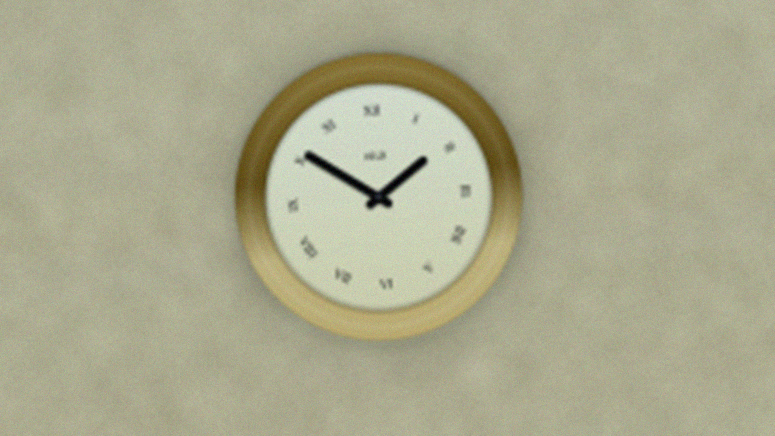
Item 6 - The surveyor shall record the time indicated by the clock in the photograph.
1:51
